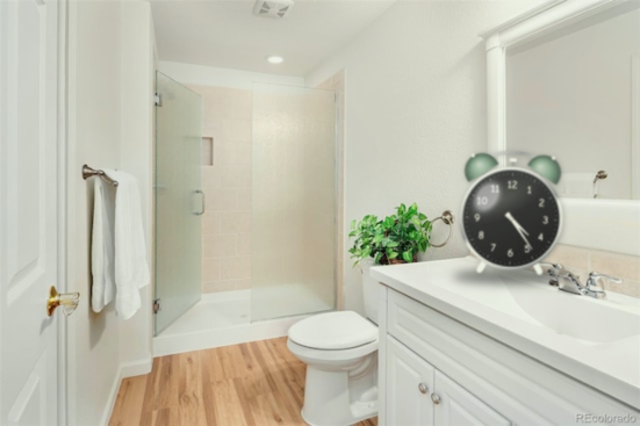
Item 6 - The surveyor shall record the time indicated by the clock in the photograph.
4:24
